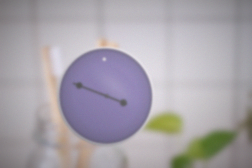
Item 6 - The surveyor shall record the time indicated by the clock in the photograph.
3:49
